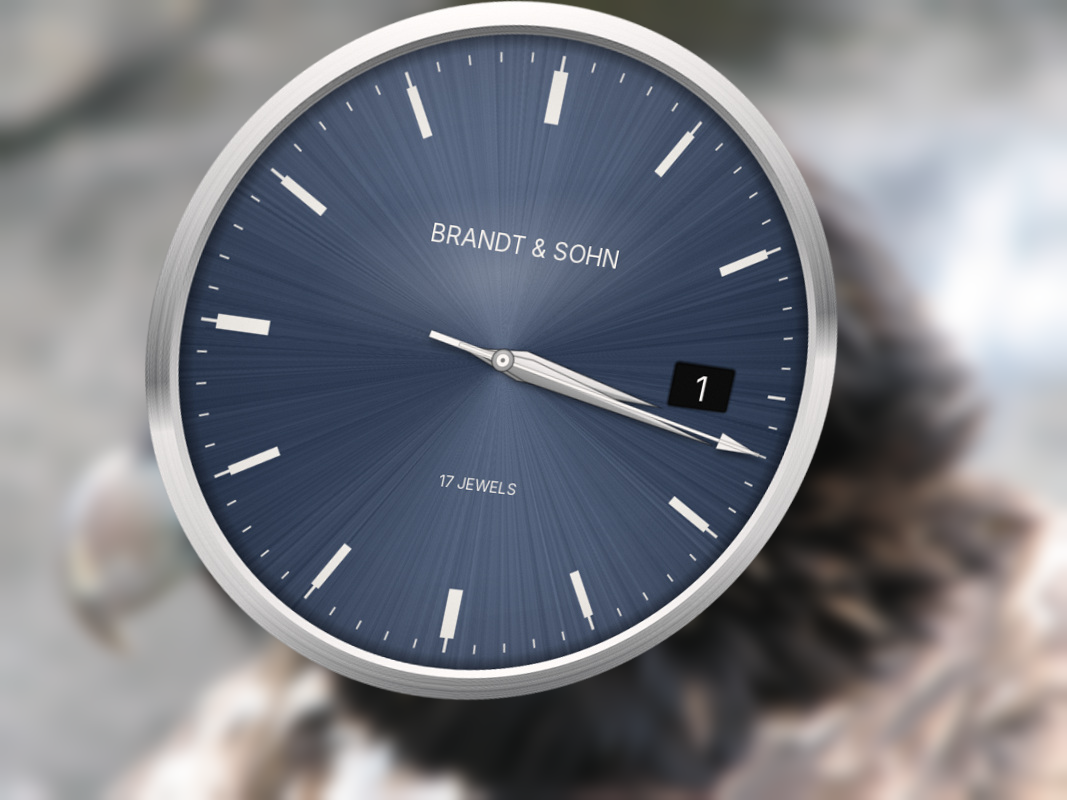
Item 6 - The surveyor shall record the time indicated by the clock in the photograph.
3:17:17
